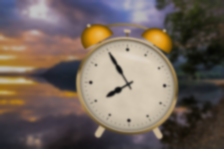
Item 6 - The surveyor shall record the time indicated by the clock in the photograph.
7:55
